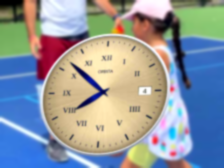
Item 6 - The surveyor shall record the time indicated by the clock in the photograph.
7:52
